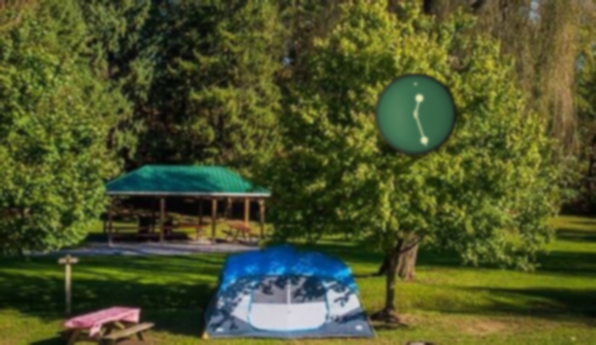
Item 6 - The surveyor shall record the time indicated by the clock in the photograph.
12:27
